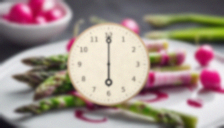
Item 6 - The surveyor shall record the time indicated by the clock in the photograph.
6:00
